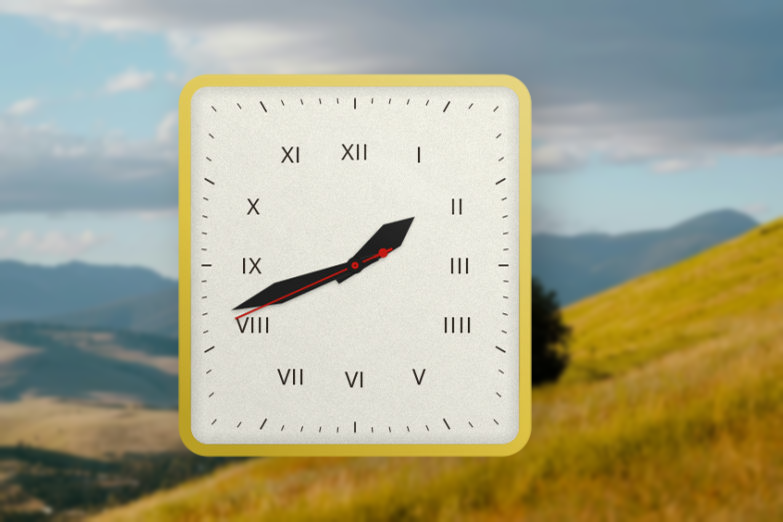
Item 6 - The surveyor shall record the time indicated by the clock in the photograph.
1:41:41
